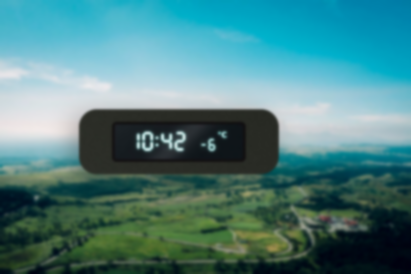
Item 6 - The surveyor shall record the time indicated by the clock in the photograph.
10:42
